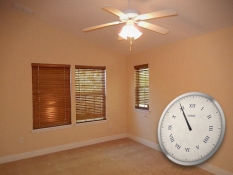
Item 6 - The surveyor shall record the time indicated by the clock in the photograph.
10:55
